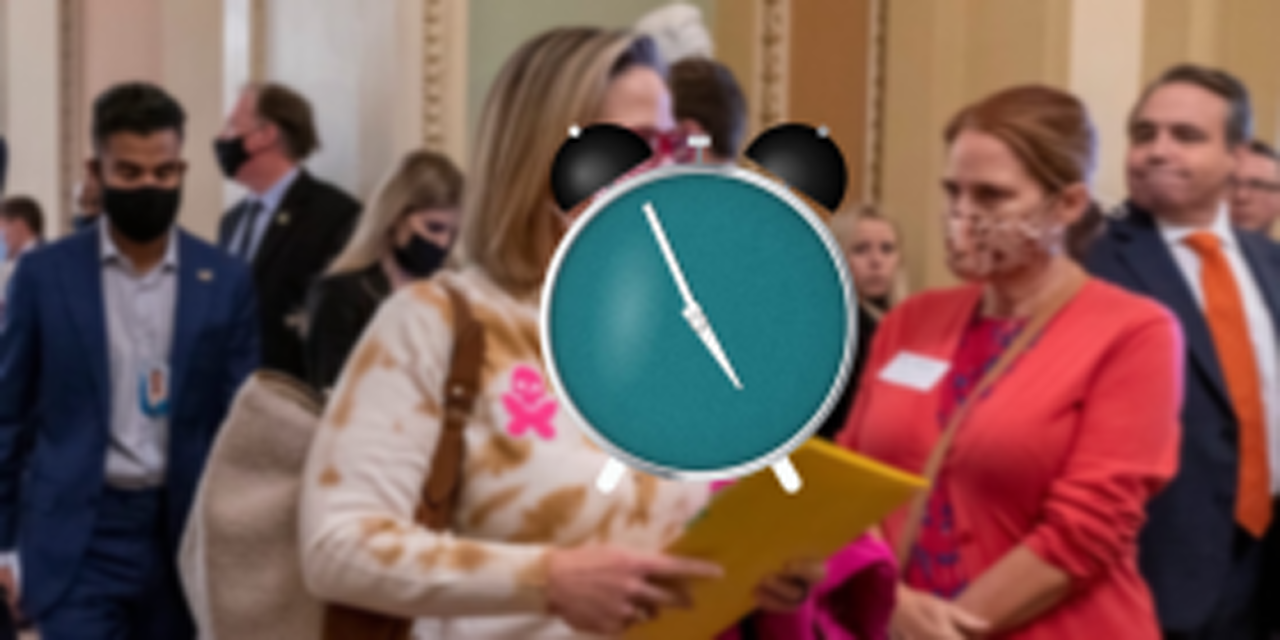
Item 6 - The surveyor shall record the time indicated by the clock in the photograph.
4:56
